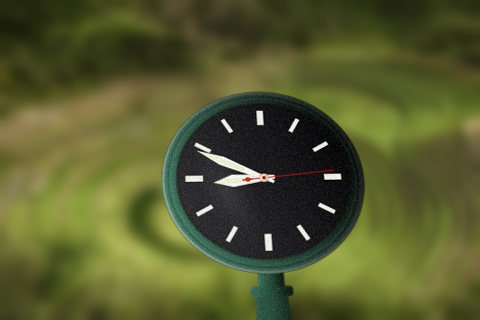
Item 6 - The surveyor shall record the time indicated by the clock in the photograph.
8:49:14
